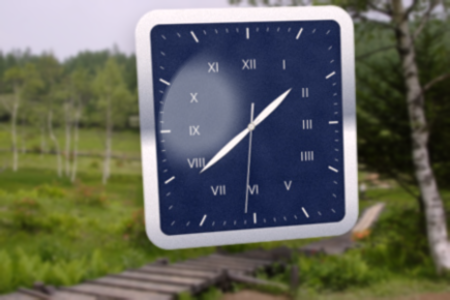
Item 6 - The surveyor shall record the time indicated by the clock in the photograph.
1:38:31
